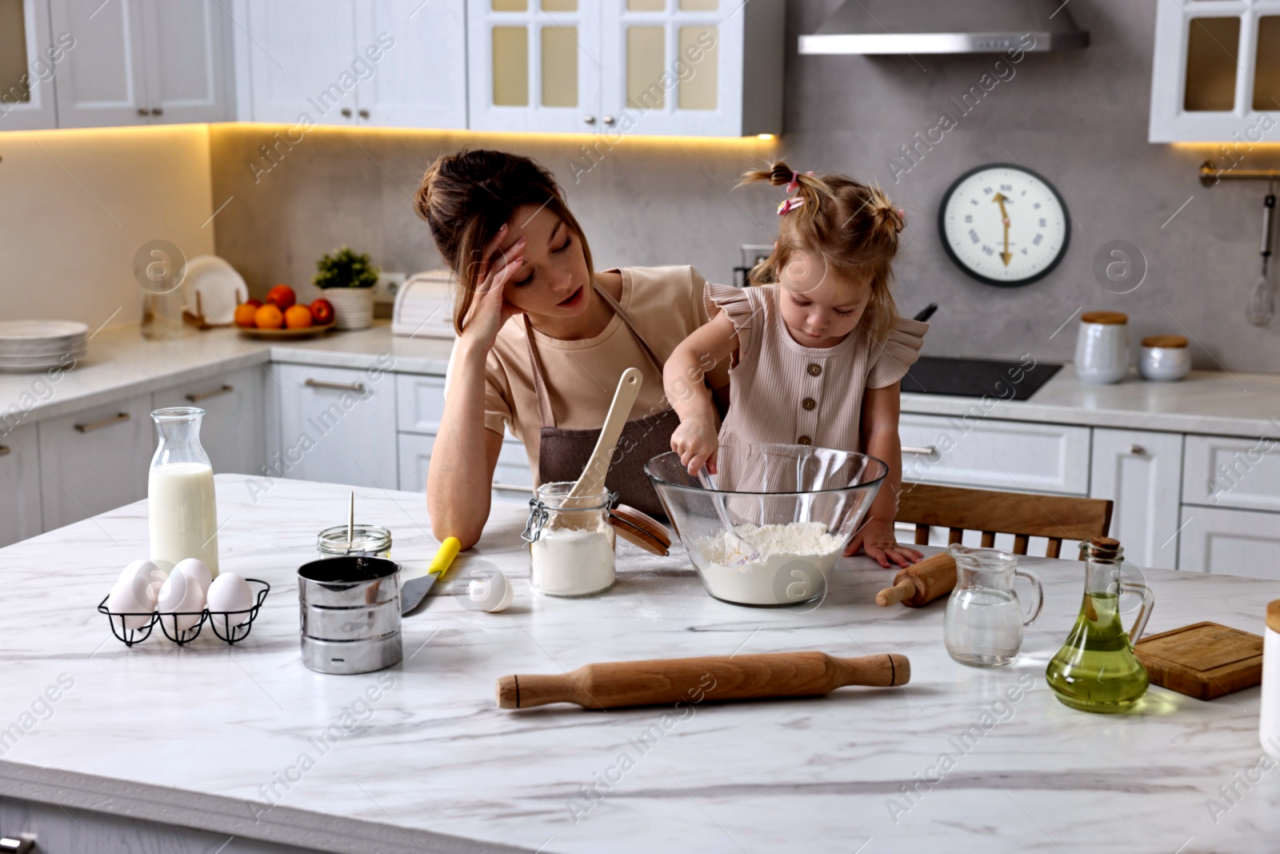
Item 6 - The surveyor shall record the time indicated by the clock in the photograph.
11:30
